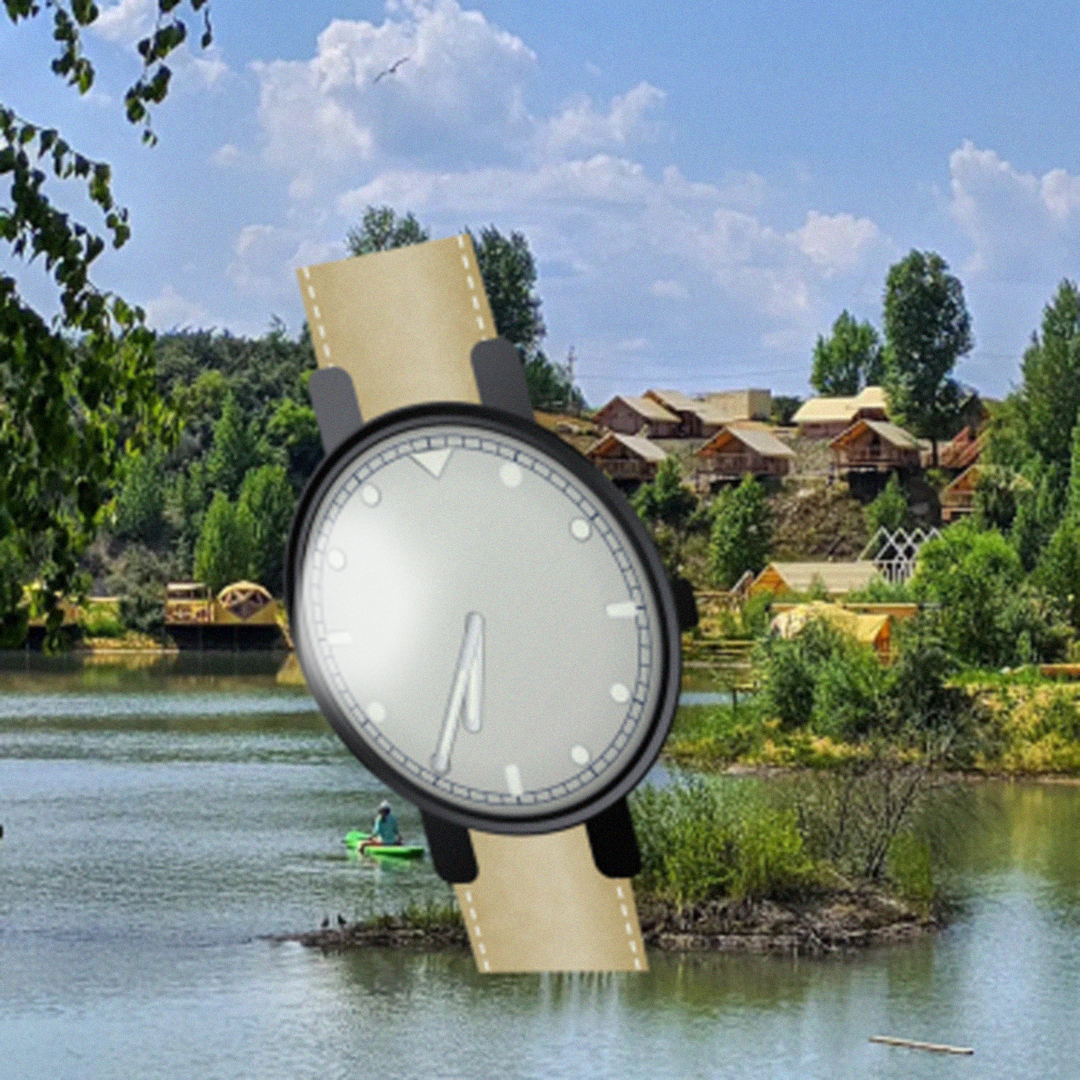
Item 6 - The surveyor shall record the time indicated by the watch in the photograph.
6:35
